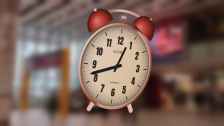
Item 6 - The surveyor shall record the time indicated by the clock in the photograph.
12:42
